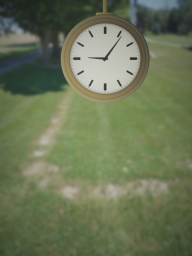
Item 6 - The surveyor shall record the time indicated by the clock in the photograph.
9:06
